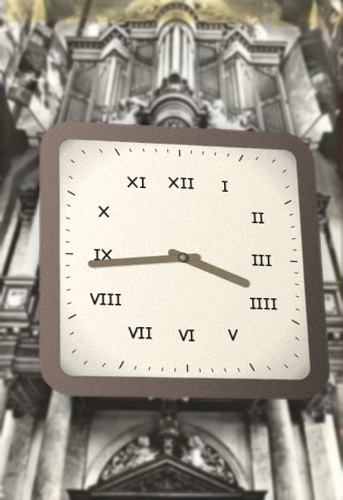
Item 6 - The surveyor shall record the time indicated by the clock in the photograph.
3:44
